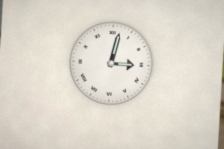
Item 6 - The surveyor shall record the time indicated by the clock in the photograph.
3:02
